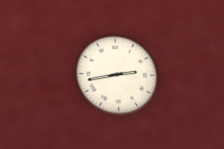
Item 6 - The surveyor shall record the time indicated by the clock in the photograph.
2:43
